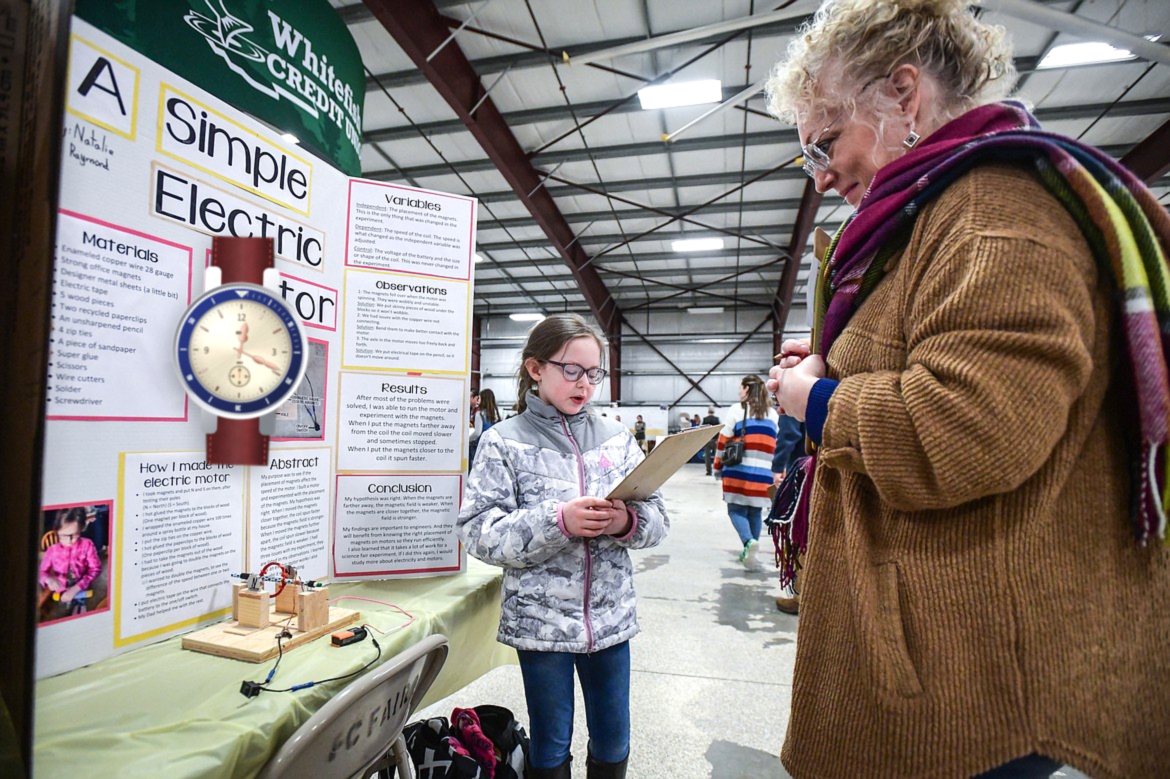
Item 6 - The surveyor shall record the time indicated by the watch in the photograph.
12:19
